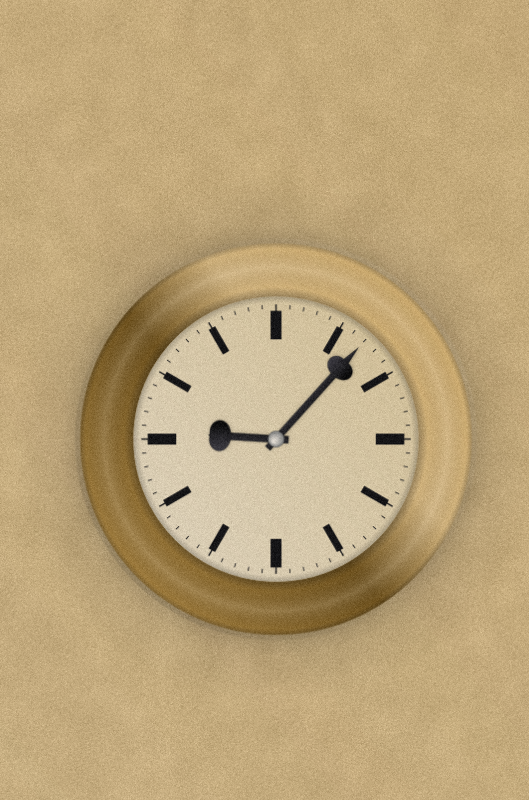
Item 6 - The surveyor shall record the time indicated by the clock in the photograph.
9:07
